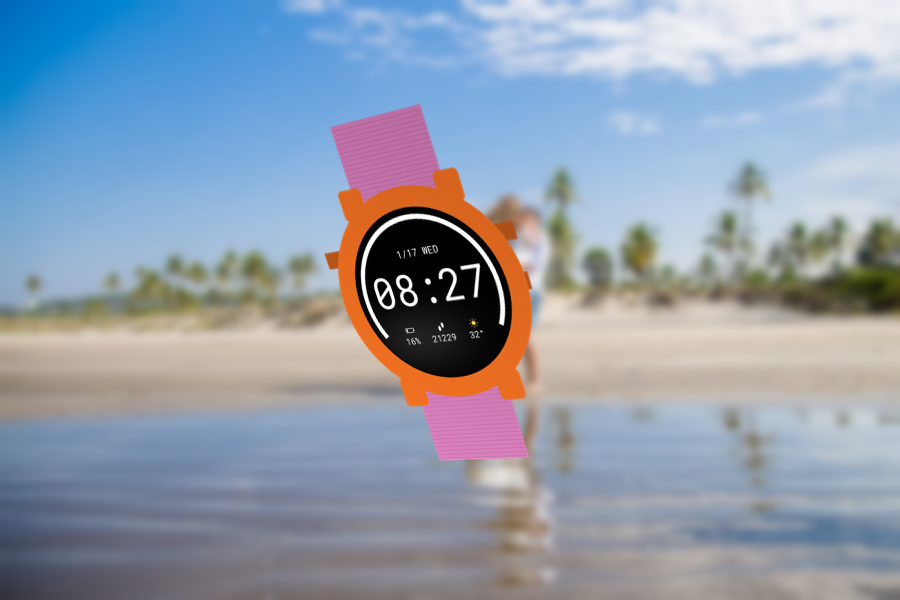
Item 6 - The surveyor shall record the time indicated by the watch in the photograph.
8:27
